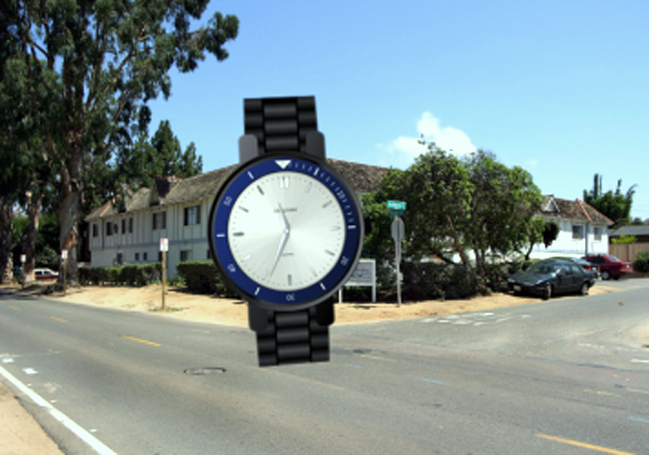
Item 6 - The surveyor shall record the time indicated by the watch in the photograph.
11:34
